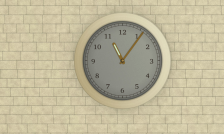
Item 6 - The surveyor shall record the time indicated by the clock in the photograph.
11:06
